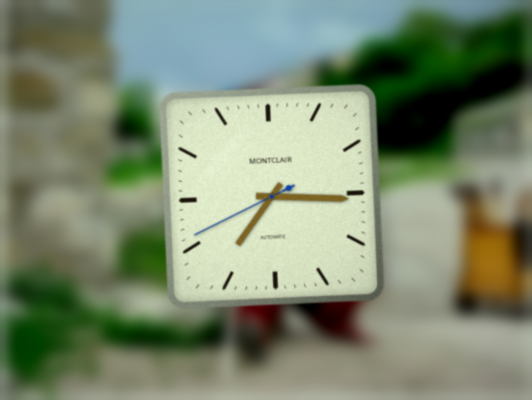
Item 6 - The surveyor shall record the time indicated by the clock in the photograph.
7:15:41
